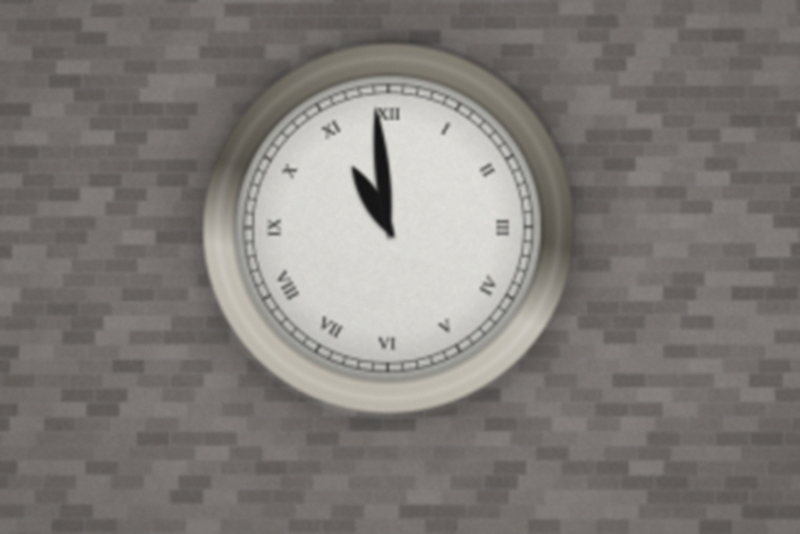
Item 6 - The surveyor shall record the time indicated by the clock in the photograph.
10:59
